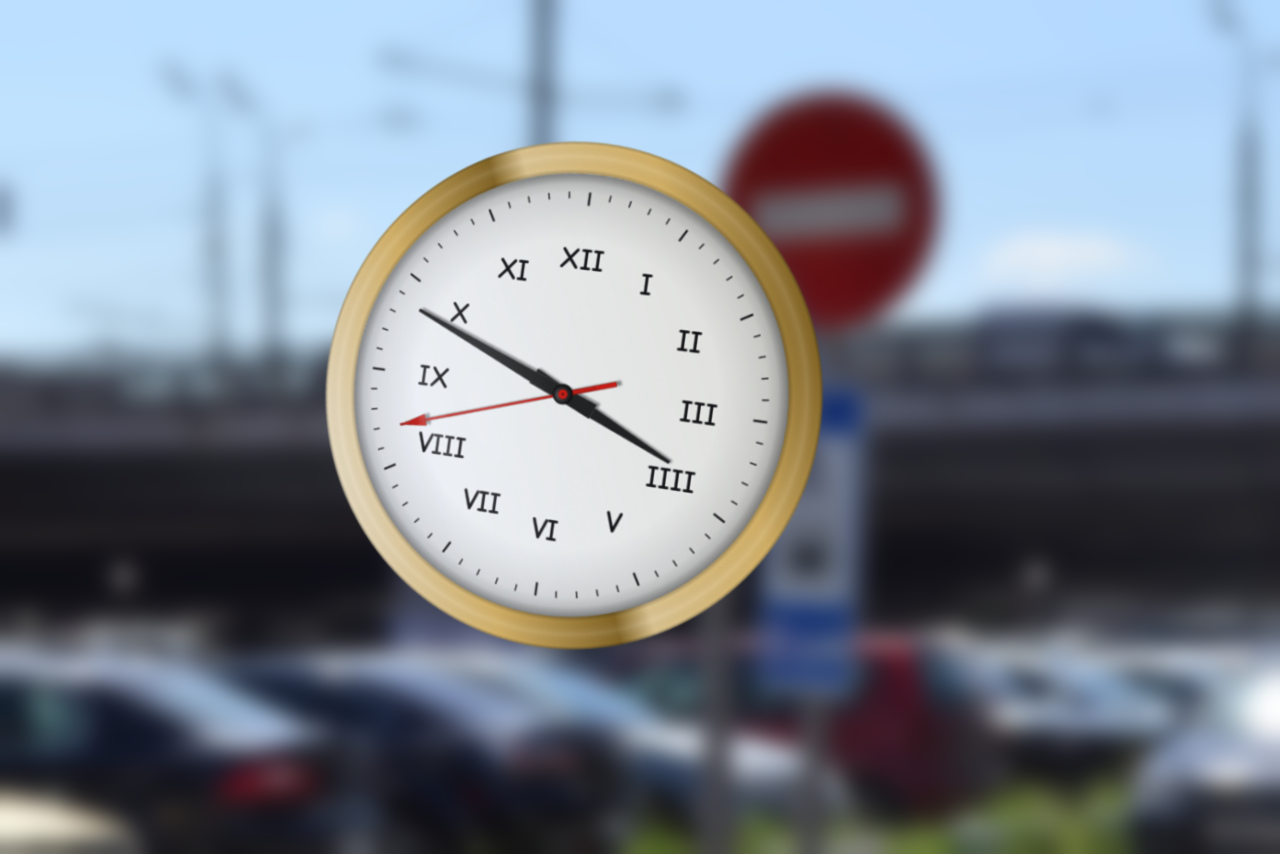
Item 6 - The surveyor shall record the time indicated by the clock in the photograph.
3:48:42
